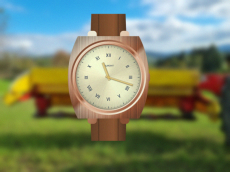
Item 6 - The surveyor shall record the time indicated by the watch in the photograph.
11:18
